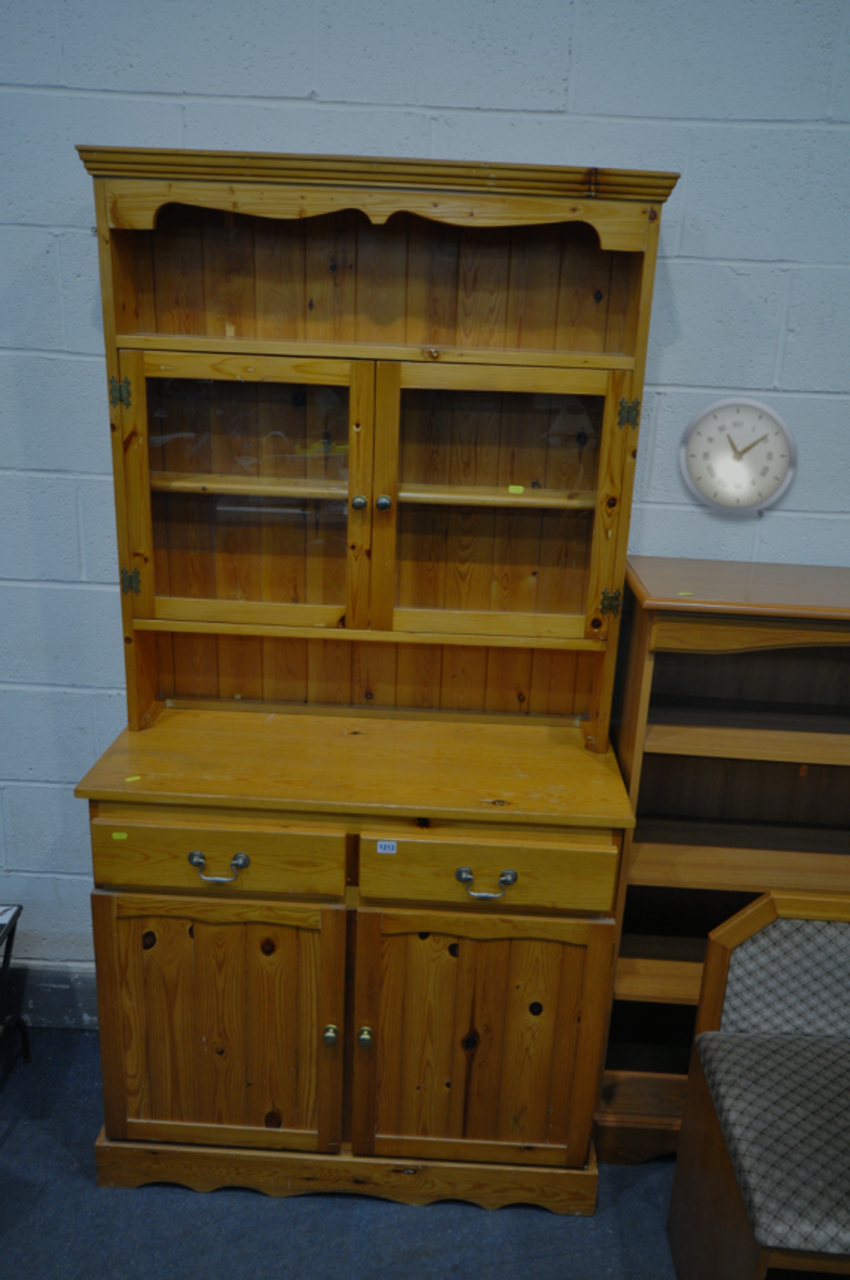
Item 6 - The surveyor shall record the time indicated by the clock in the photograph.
11:09
